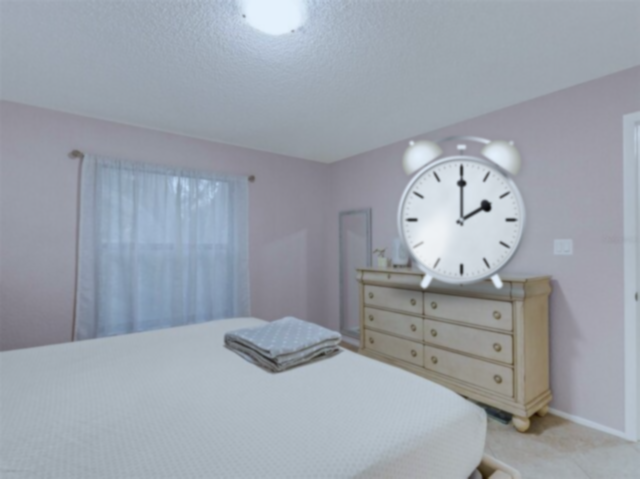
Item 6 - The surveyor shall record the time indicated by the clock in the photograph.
2:00
